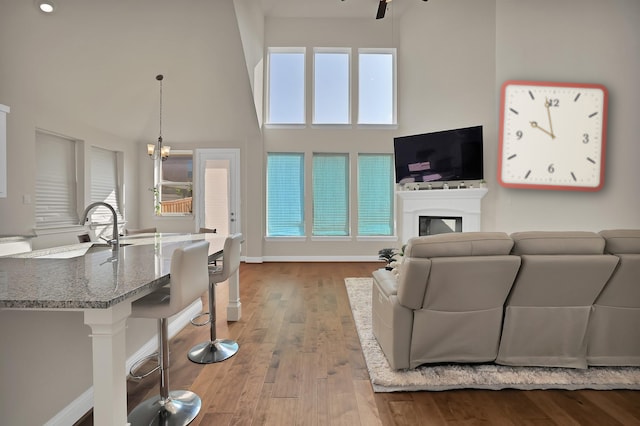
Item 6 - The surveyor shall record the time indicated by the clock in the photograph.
9:58
